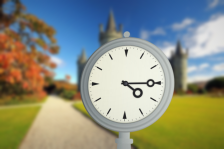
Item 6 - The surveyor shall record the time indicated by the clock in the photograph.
4:15
